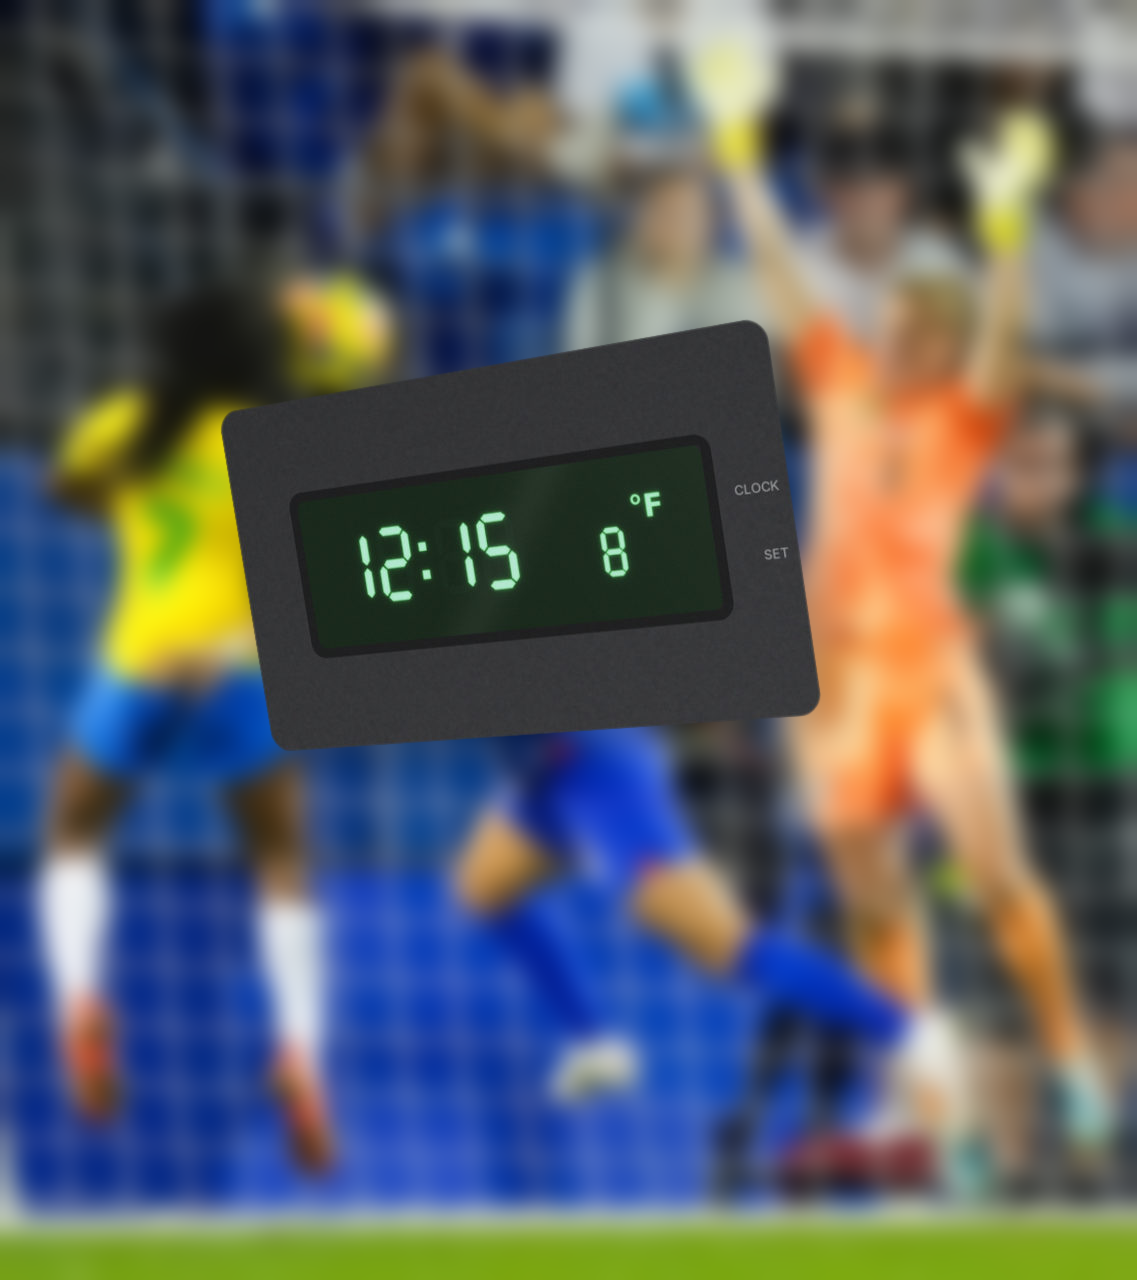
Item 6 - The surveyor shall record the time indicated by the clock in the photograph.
12:15
